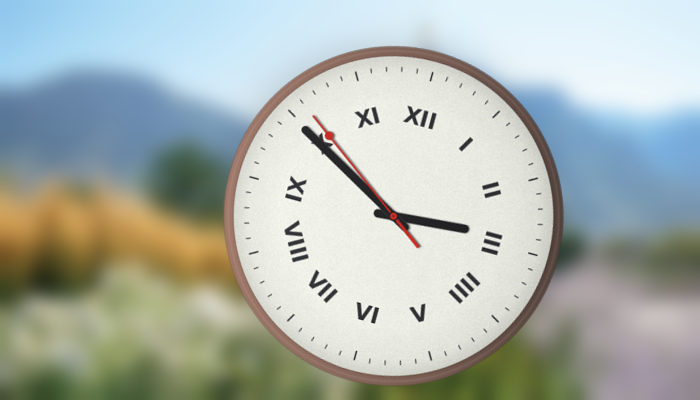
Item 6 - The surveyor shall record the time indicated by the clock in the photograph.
2:49:51
